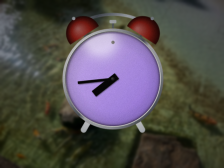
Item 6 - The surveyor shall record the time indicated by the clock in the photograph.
7:44
